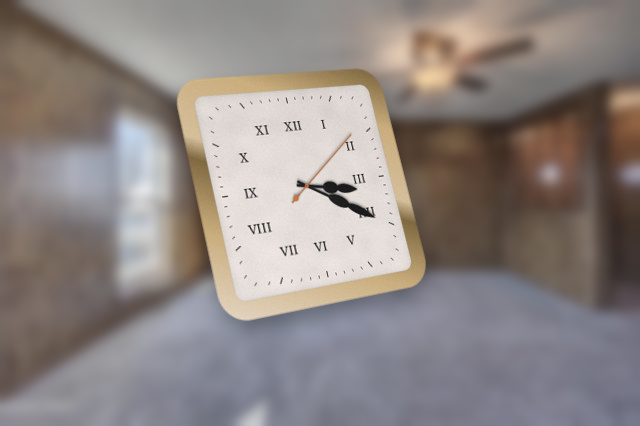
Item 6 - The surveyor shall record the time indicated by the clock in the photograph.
3:20:09
